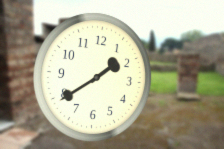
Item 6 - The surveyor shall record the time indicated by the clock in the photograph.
1:39
